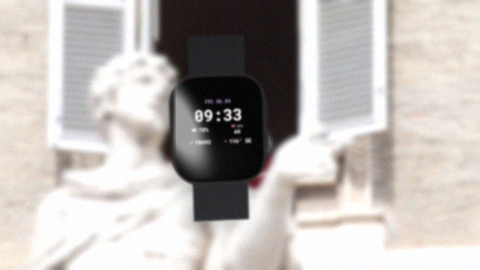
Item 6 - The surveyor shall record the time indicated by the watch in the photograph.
9:33
